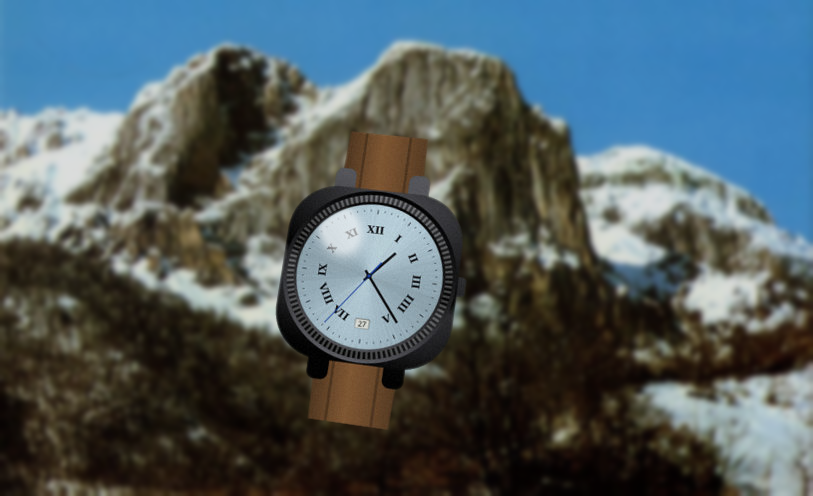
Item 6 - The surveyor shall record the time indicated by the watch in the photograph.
1:23:36
